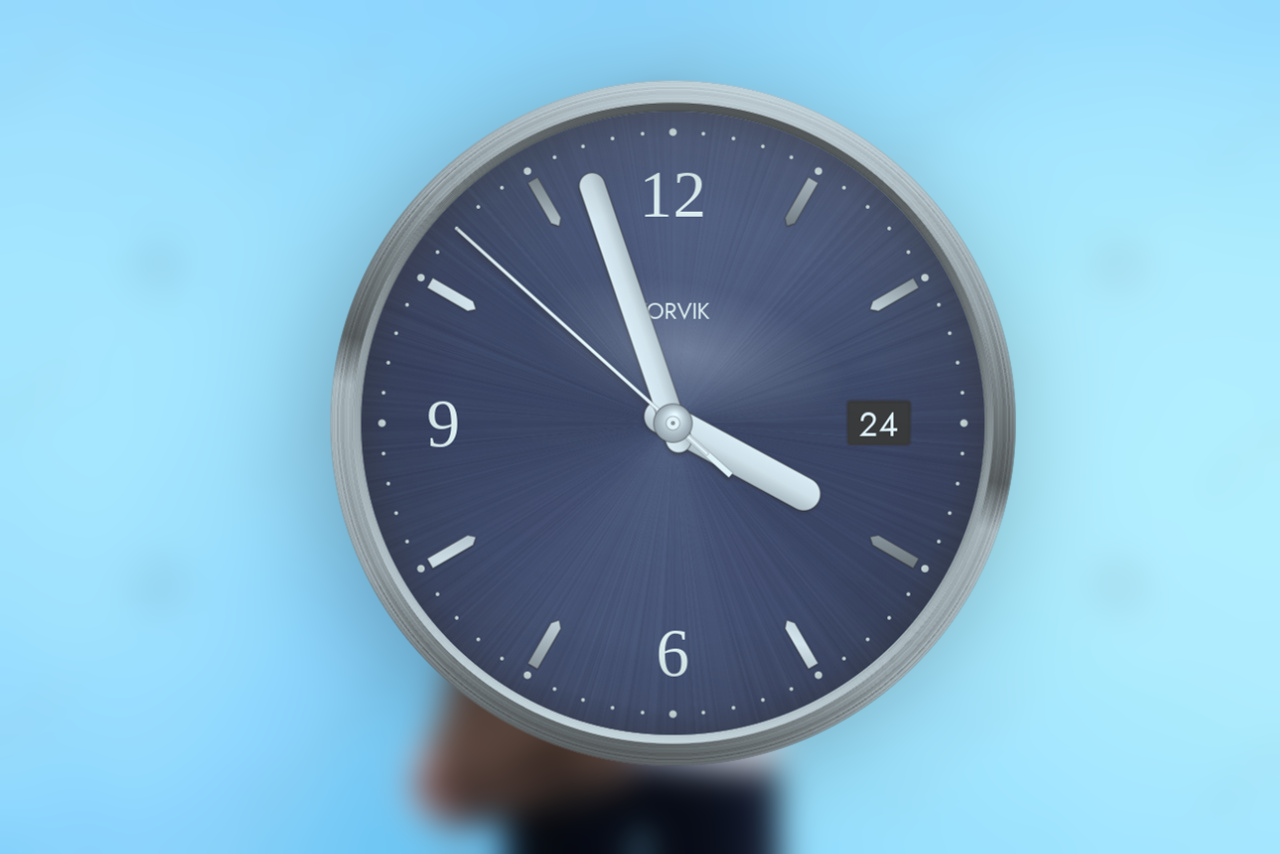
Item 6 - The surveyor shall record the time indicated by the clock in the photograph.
3:56:52
